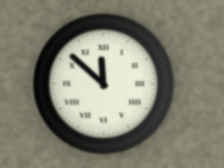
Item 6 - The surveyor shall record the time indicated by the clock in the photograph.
11:52
